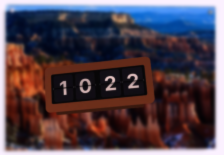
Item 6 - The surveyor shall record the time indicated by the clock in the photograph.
10:22
